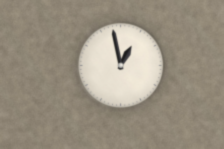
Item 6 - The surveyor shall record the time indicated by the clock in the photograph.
12:58
